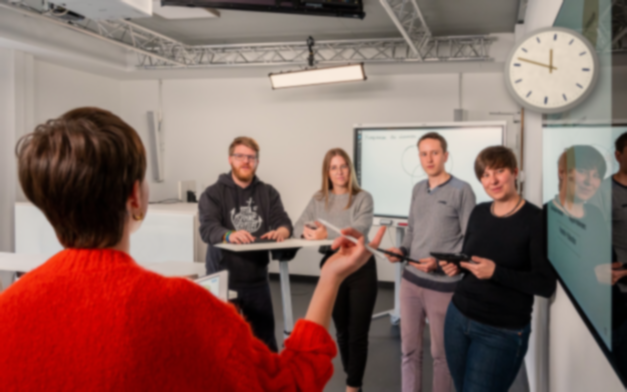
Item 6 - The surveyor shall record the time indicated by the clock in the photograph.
11:47
